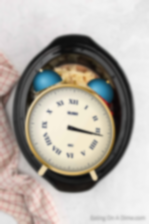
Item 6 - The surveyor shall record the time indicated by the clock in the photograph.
3:16
